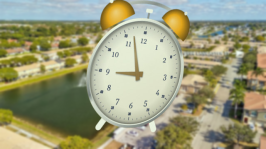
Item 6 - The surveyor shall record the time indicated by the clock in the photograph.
8:57
